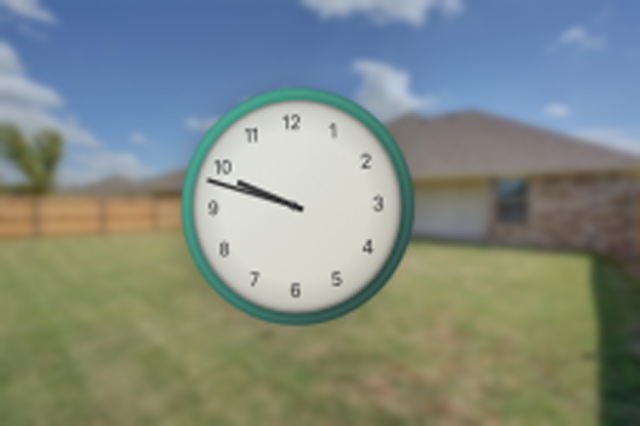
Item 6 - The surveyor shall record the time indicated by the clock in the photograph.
9:48
